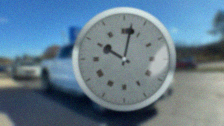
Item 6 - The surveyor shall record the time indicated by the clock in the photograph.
10:02
